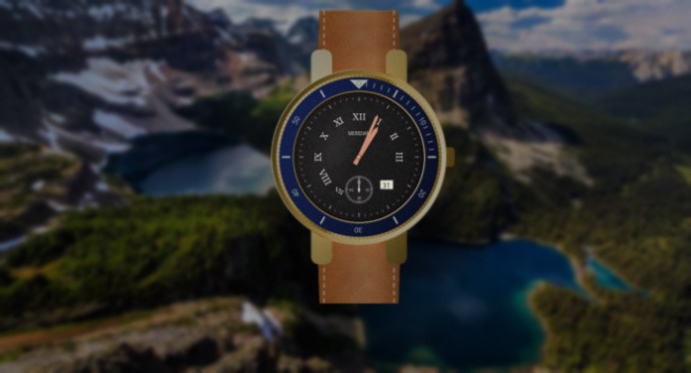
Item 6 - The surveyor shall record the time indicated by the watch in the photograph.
1:04
